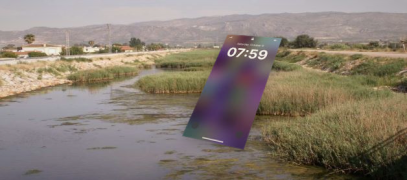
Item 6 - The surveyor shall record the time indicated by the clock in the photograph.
7:59
